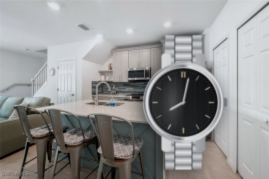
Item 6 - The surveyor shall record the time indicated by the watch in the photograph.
8:02
